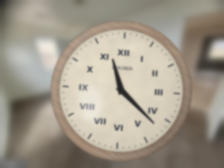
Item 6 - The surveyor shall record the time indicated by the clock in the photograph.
11:22
